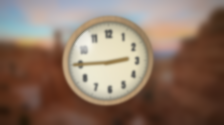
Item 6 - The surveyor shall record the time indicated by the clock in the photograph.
2:45
